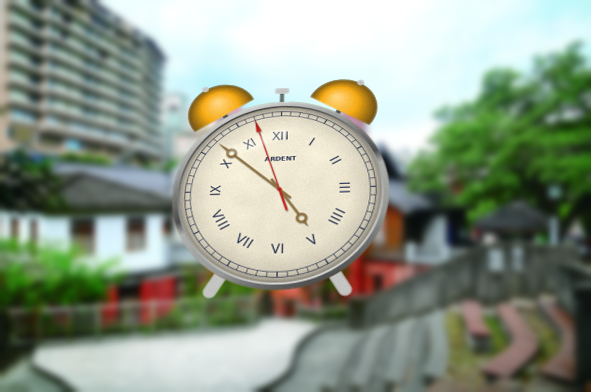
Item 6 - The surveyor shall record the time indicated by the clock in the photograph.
4:51:57
